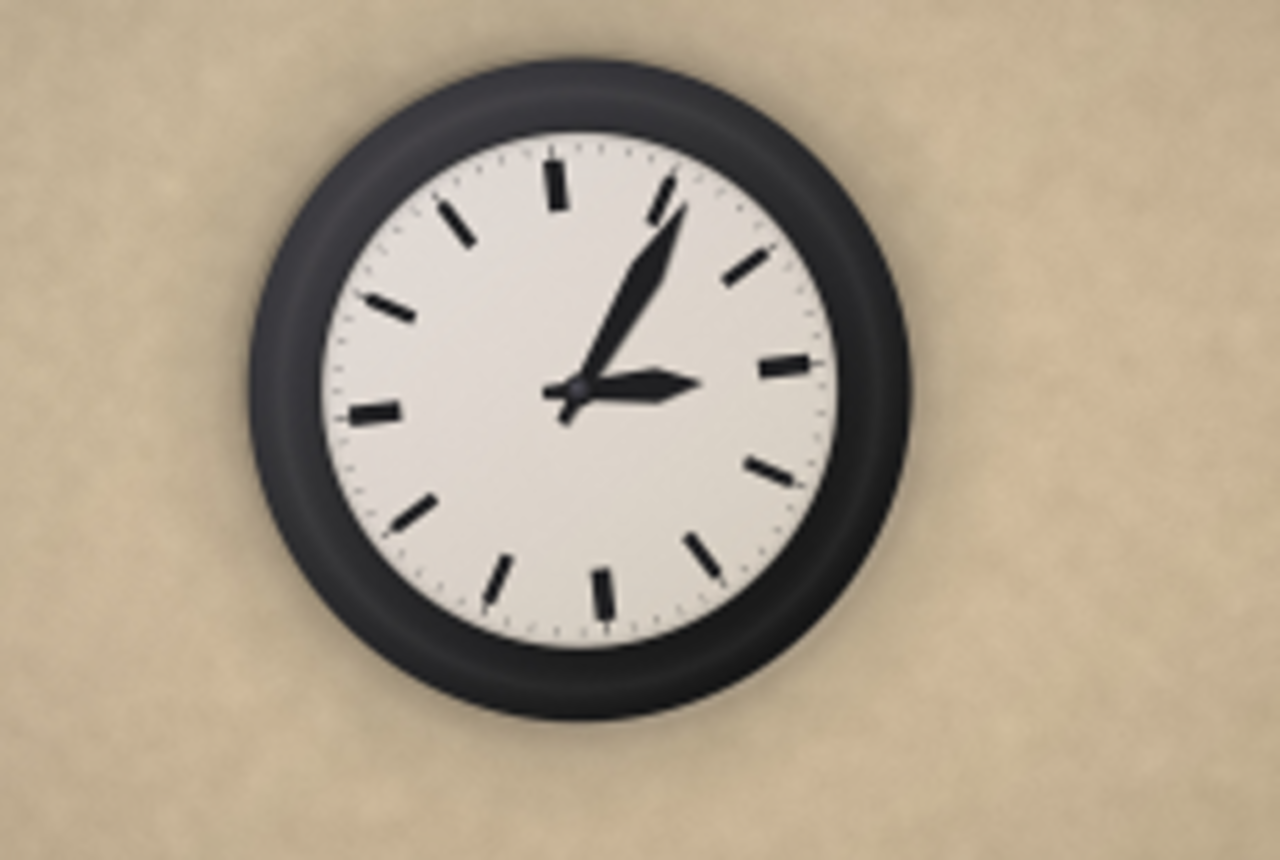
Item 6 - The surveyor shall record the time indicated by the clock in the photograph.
3:06
